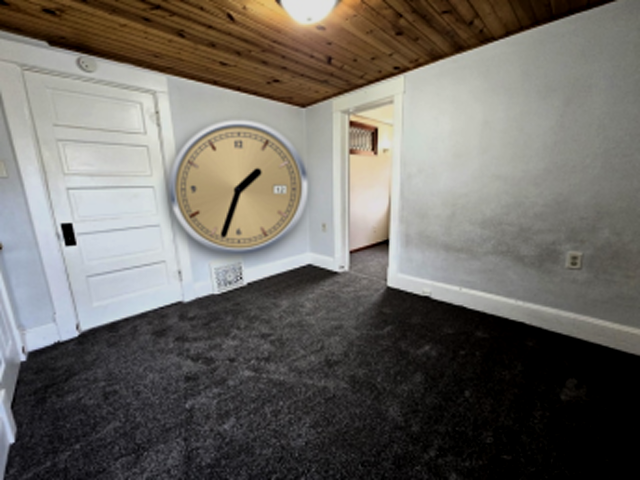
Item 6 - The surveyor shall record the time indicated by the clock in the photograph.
1:33
